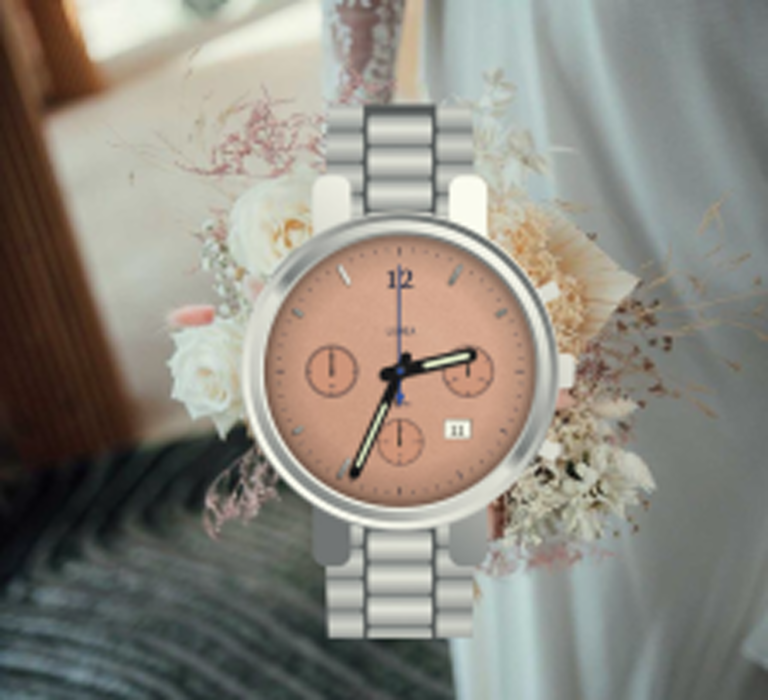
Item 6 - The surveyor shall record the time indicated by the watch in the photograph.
2:34
